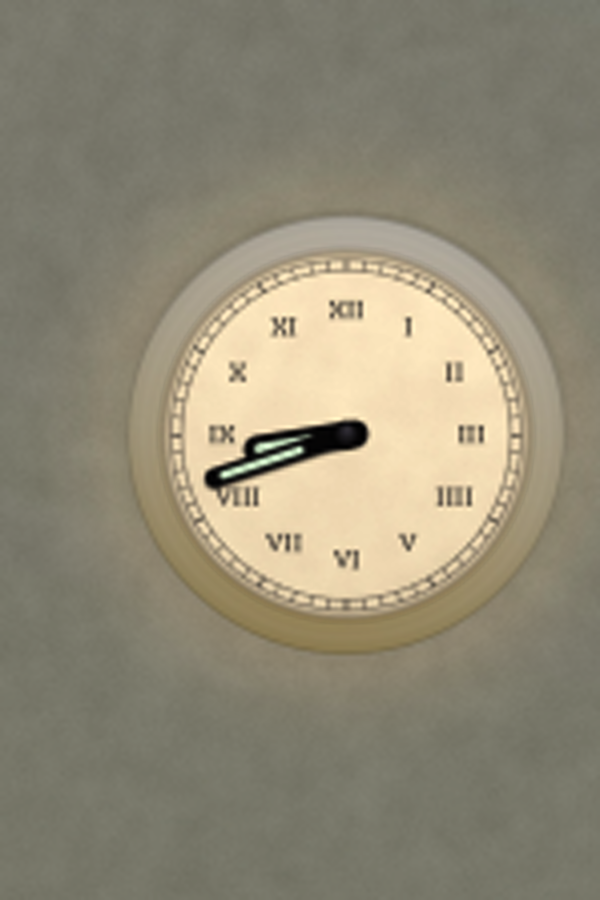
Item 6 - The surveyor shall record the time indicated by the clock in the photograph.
8:42
